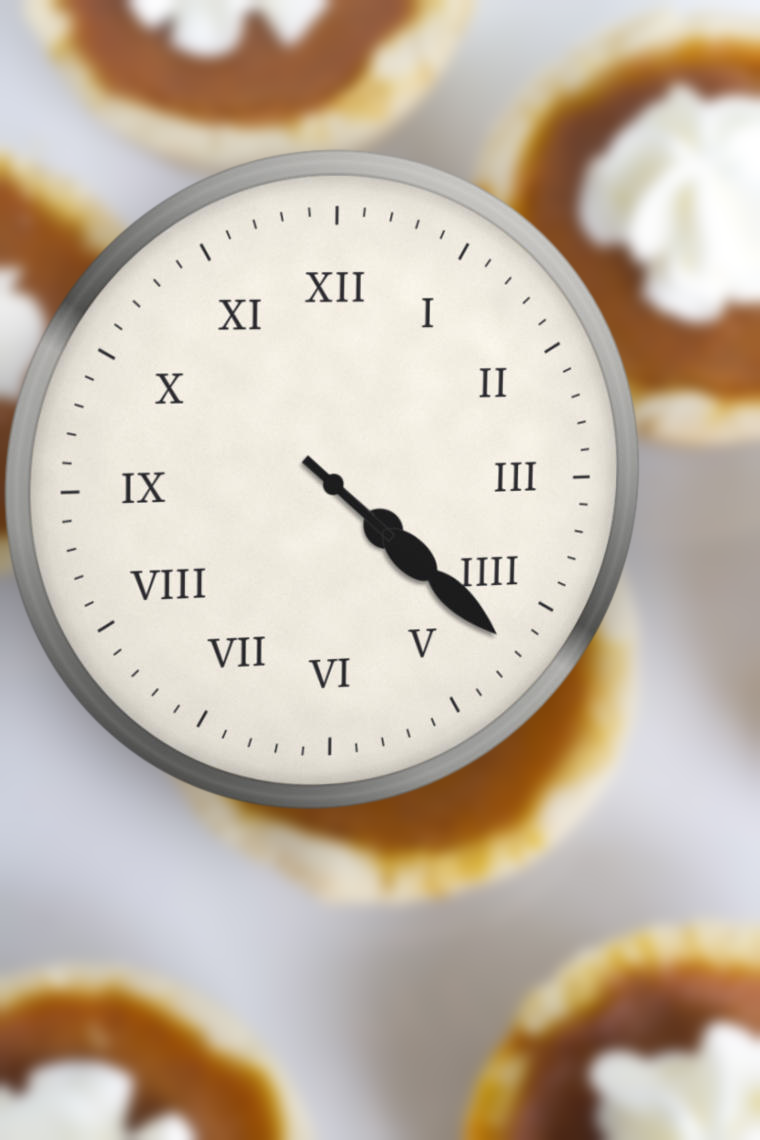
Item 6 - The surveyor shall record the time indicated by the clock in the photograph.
4:22
